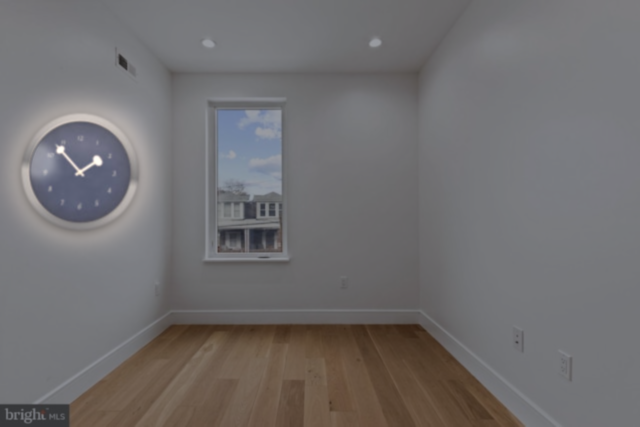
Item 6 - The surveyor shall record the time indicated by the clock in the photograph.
1:53
